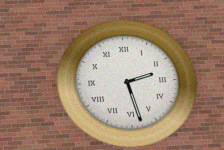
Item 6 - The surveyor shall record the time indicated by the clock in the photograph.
2:28
